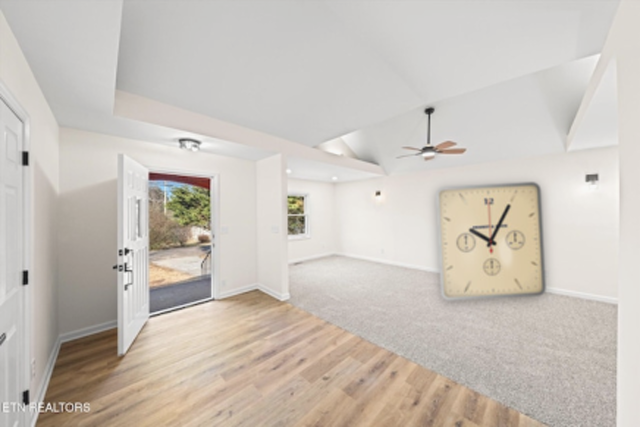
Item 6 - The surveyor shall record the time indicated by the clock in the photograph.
10:05
